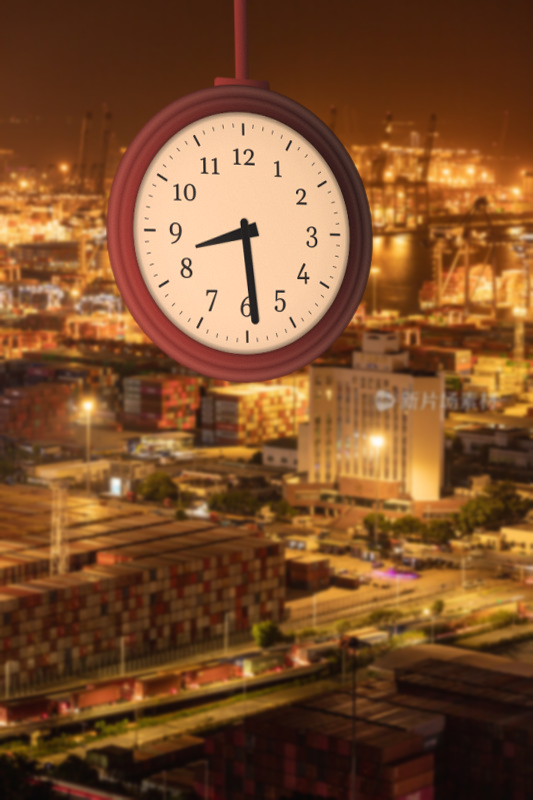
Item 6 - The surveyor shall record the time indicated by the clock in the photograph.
8:29
